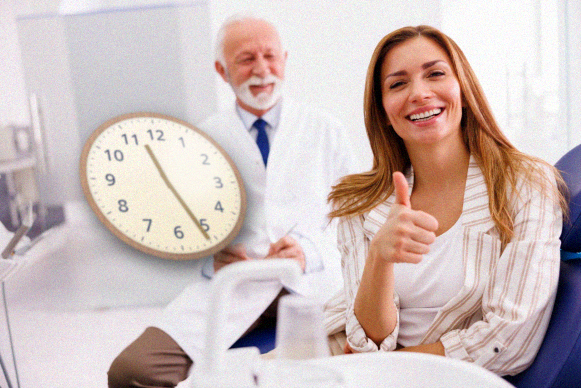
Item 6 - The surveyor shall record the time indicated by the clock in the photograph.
11:26
